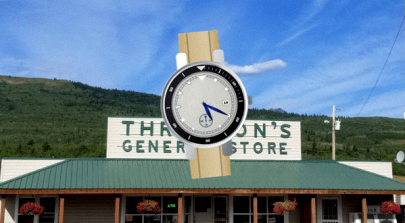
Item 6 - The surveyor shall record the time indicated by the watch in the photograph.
5:20
